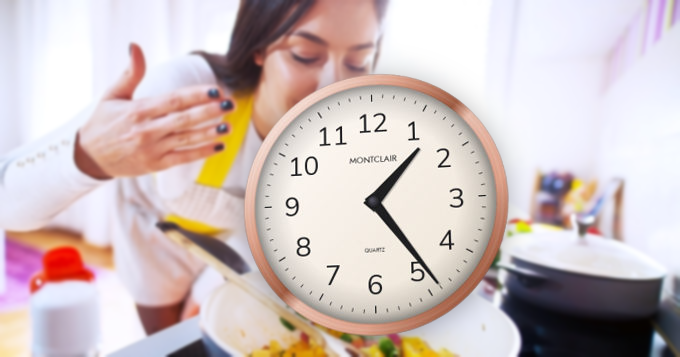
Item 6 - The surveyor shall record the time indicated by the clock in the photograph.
1:24
